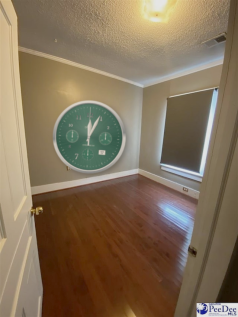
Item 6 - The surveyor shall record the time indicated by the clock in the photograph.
12:04
